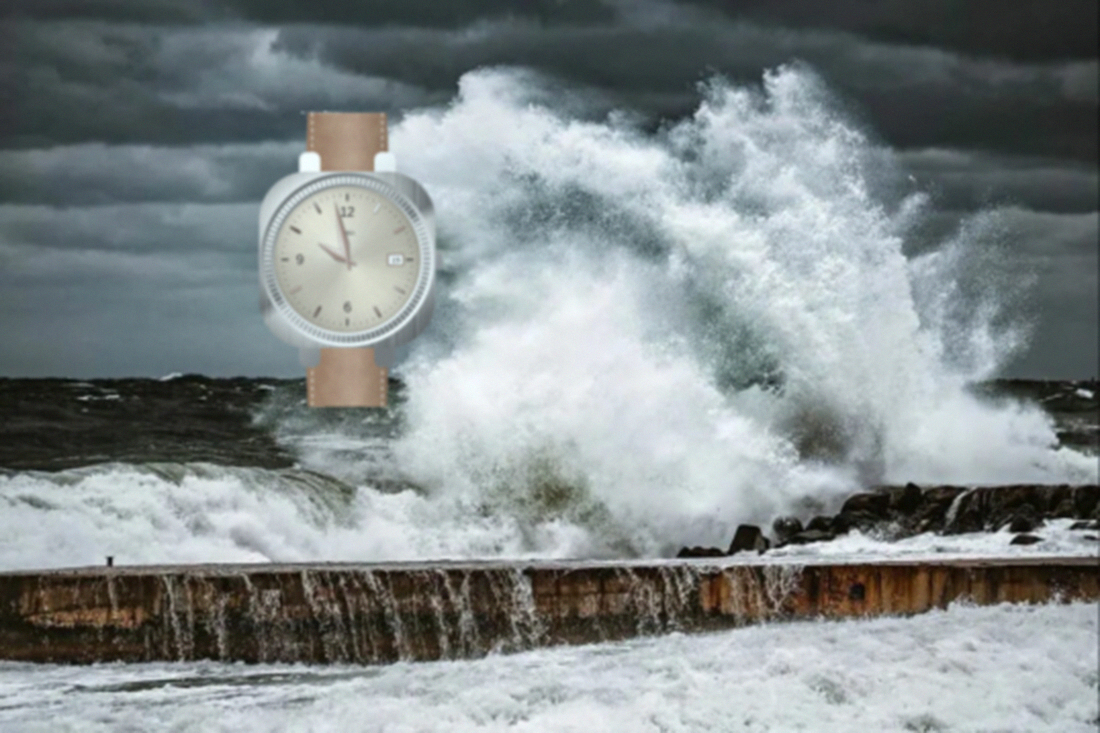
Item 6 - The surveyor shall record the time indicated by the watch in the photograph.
9:58
